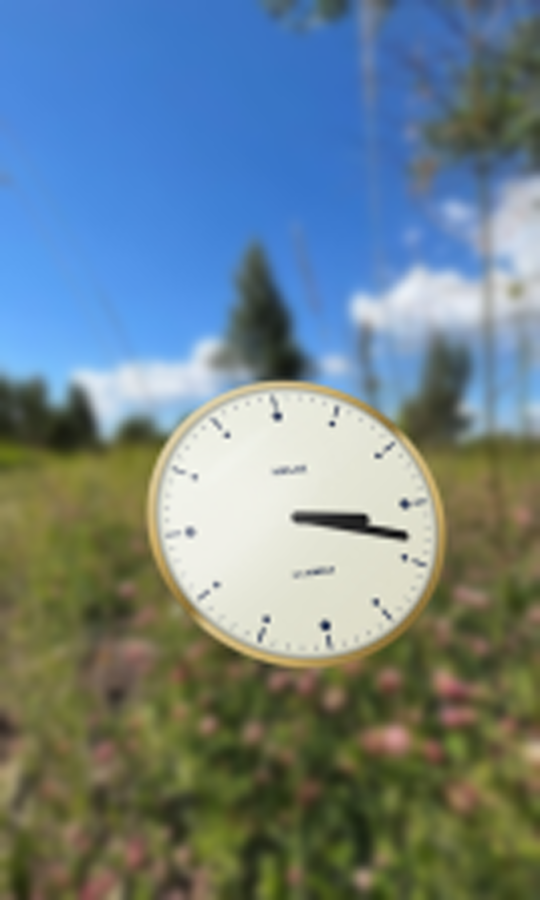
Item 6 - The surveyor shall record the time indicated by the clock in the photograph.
3:18
